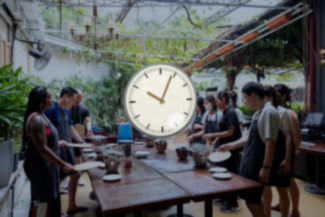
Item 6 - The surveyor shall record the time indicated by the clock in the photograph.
10:04
